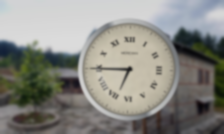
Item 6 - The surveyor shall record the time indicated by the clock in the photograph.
6:45
